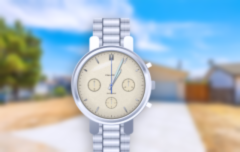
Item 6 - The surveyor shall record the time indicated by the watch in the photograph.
1:04
